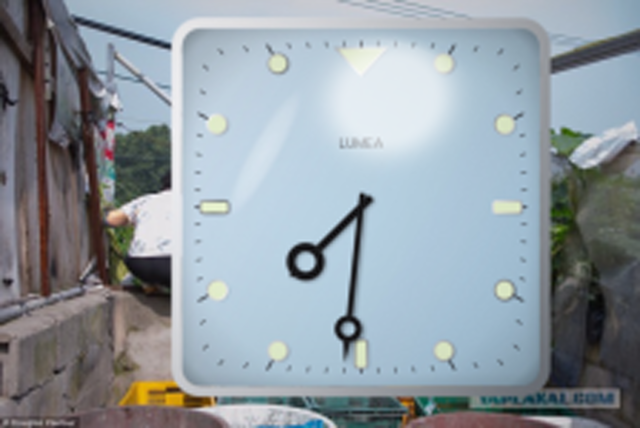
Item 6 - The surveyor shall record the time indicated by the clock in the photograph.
7:31
